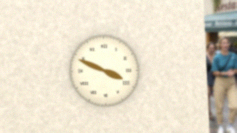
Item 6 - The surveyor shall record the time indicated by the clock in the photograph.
3:49
